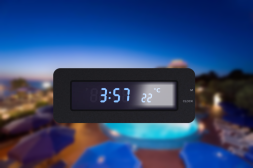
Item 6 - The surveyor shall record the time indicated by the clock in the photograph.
3:57
